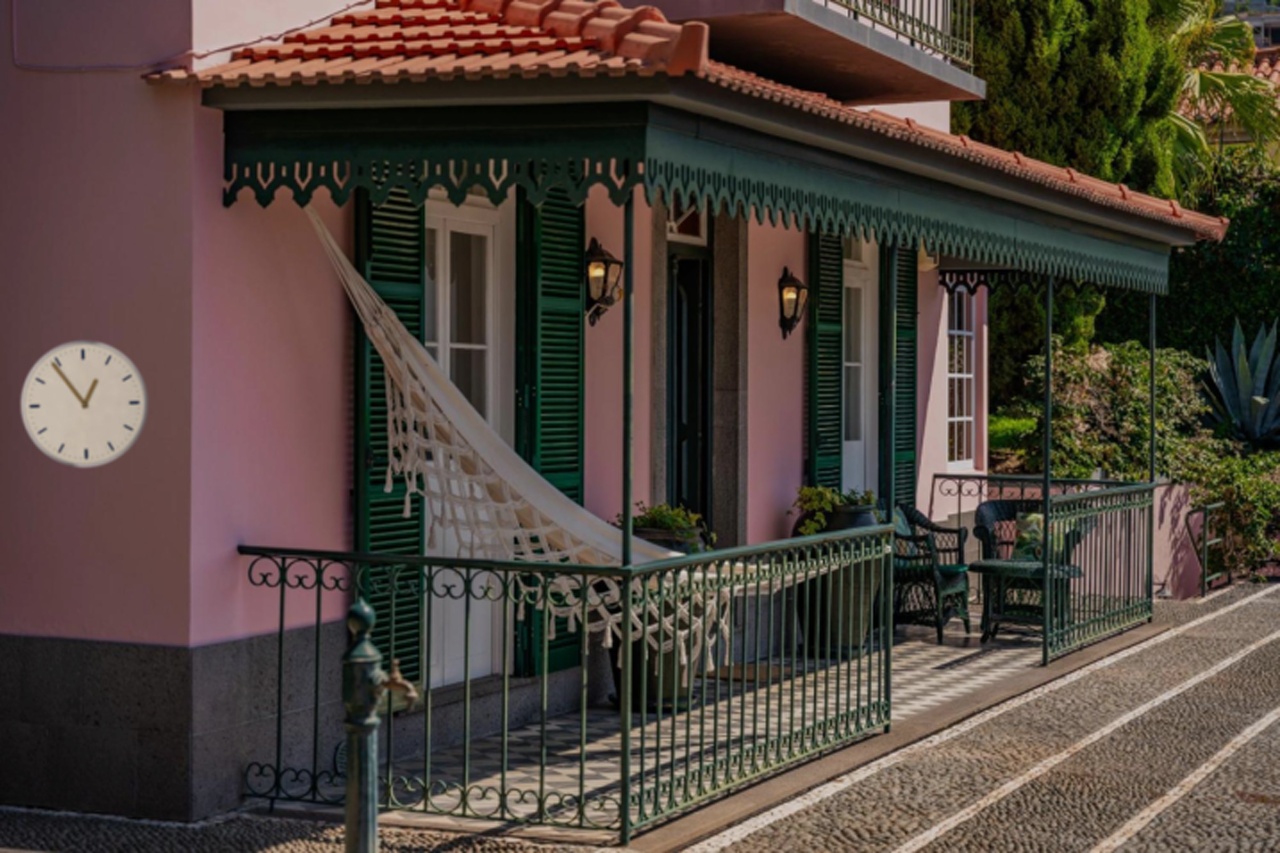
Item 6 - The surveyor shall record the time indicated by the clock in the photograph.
12:54
